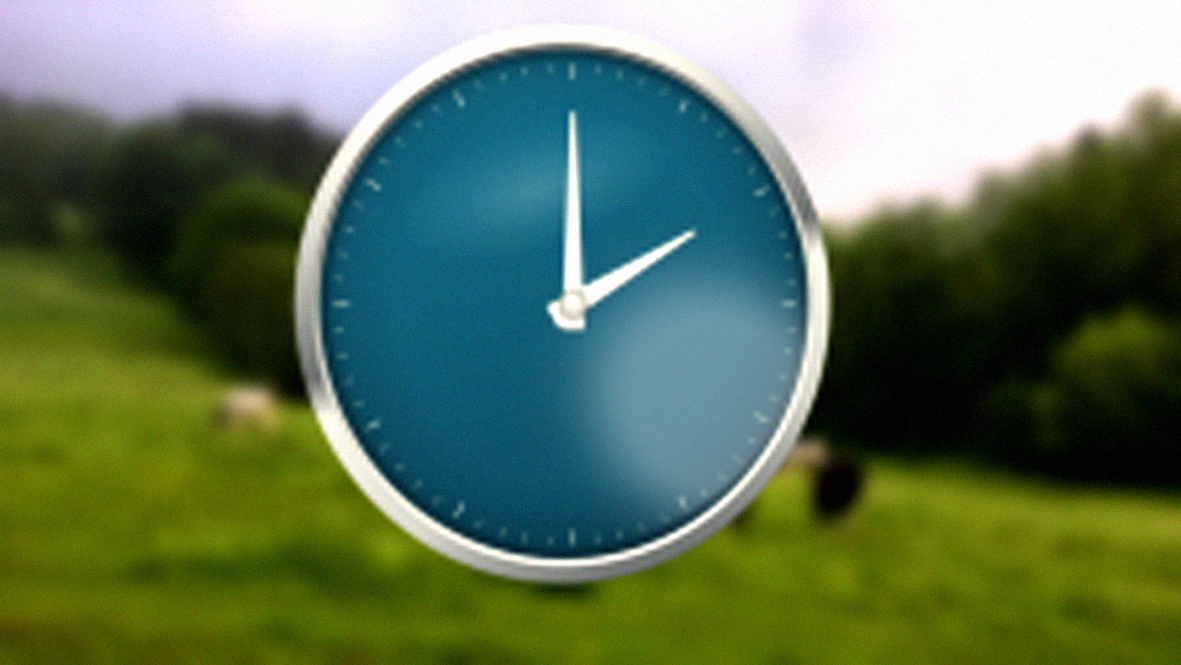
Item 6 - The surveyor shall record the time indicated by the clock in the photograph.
2:00
